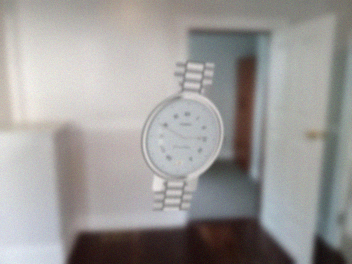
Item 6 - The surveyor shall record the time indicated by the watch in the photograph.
2:49
